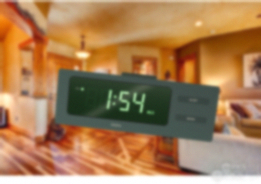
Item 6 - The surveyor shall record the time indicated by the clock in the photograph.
1:54
